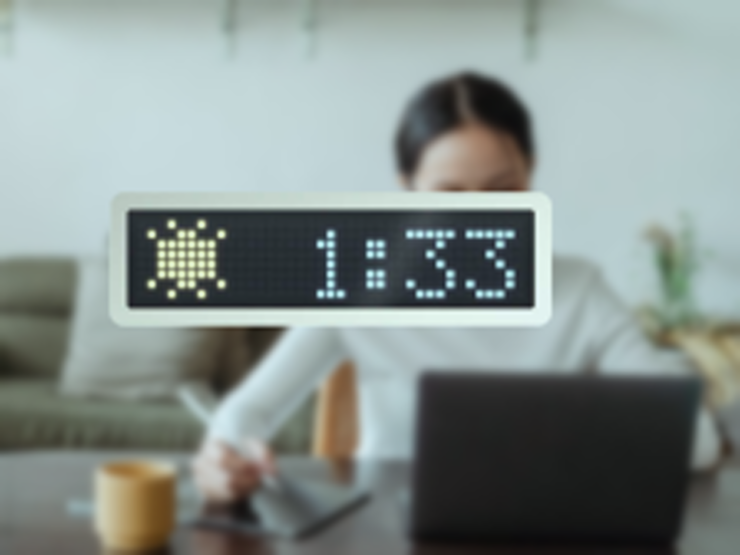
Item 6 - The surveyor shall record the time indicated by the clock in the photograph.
1:33
